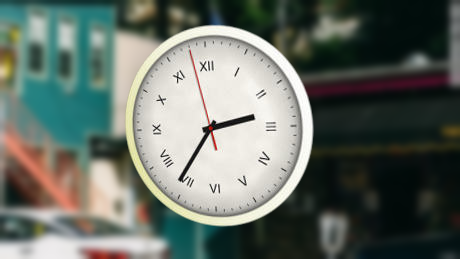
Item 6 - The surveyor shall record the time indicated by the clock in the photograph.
2:35:58
